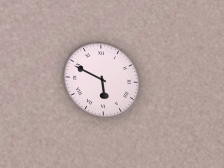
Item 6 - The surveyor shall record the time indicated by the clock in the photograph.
5:49
